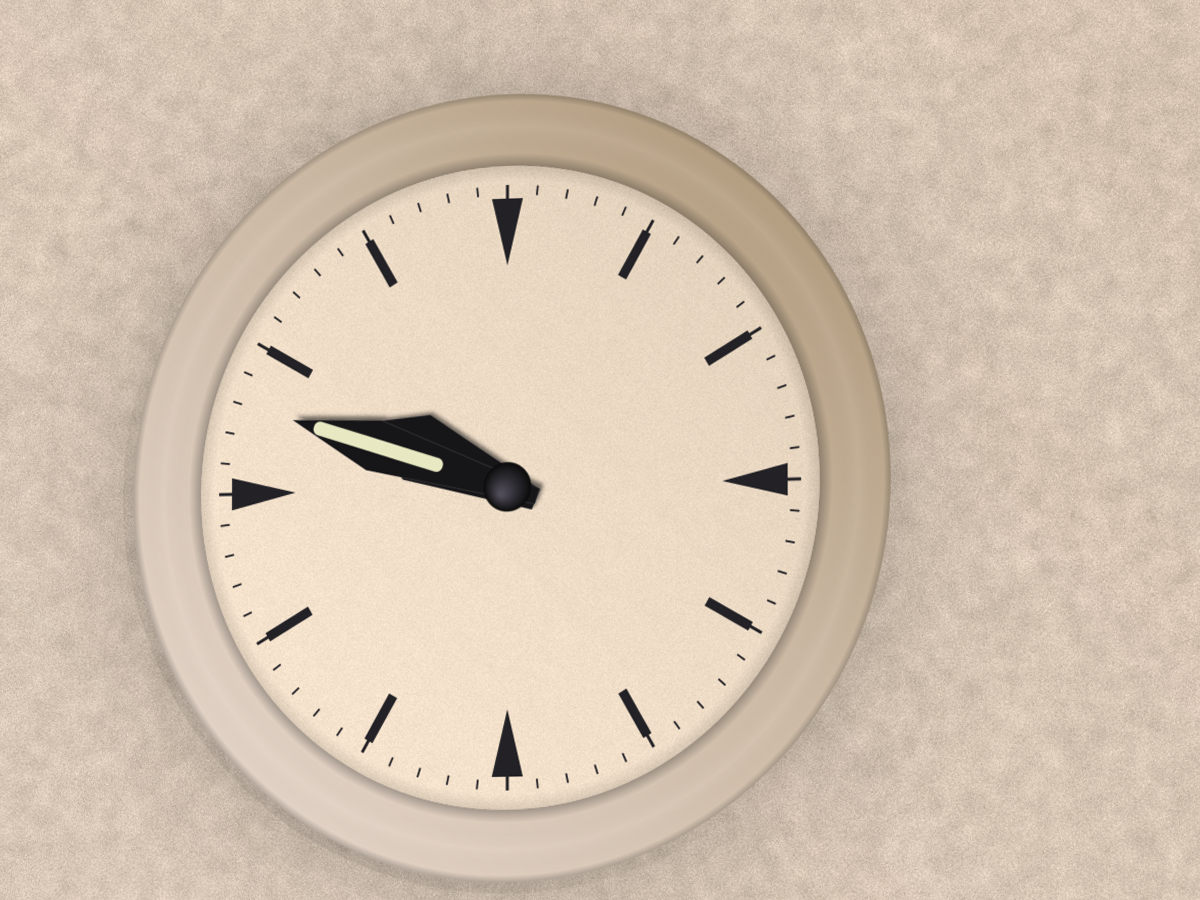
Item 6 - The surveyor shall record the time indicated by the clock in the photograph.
9:48
